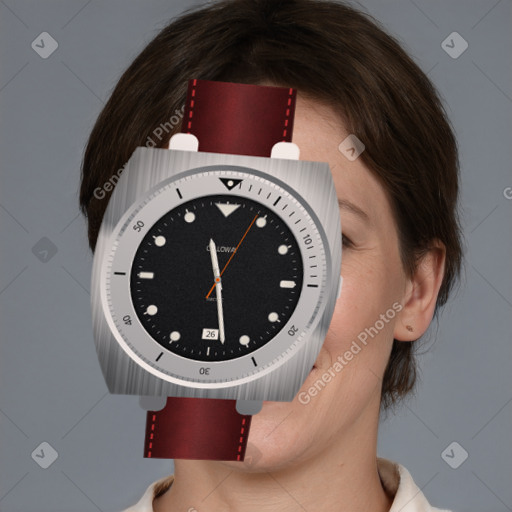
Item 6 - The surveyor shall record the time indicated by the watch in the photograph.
11:28:04
